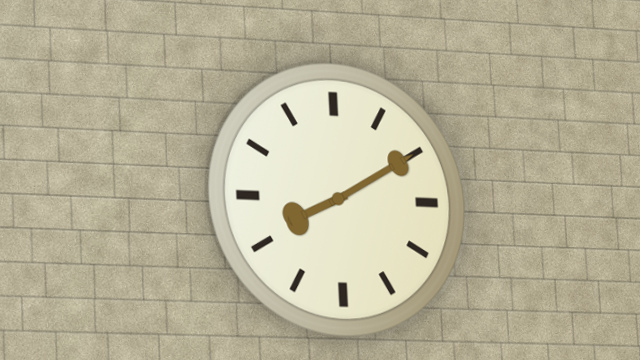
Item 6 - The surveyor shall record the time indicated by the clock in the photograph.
8:10
